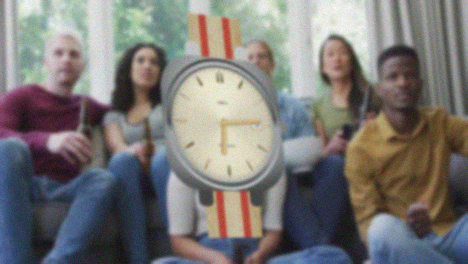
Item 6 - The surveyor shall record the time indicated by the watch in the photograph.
6:14
